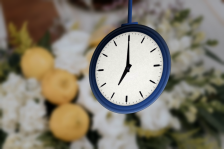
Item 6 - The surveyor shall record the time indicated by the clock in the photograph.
7:00
